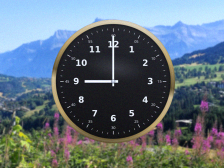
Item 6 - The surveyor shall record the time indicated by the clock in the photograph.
9:00
